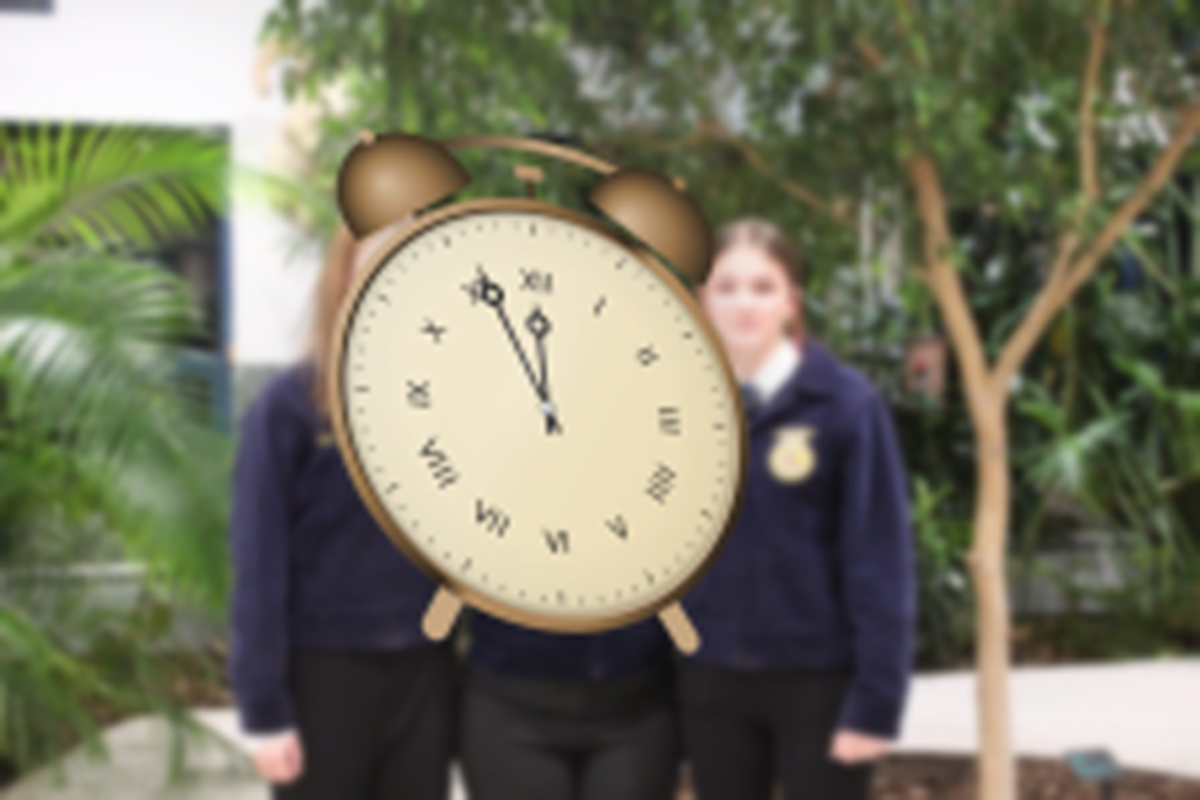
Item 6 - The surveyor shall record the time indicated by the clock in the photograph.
11:56
